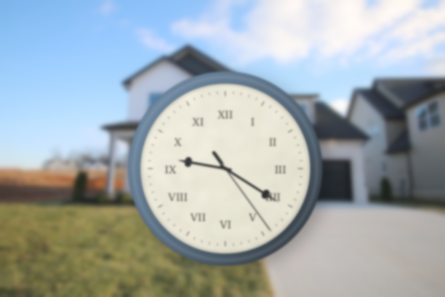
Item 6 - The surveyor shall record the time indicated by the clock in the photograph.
9:20:24
